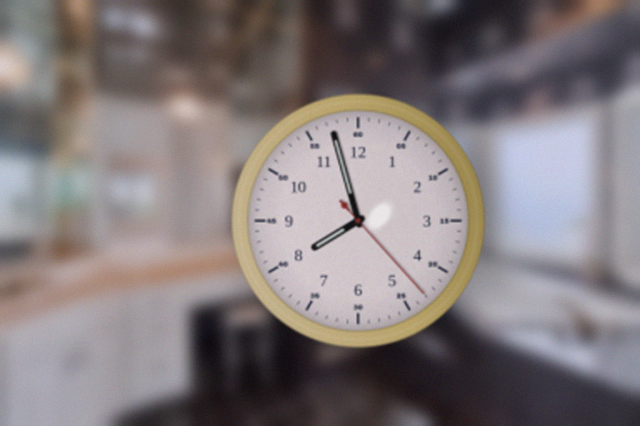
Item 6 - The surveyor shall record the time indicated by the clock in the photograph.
7:57:23
